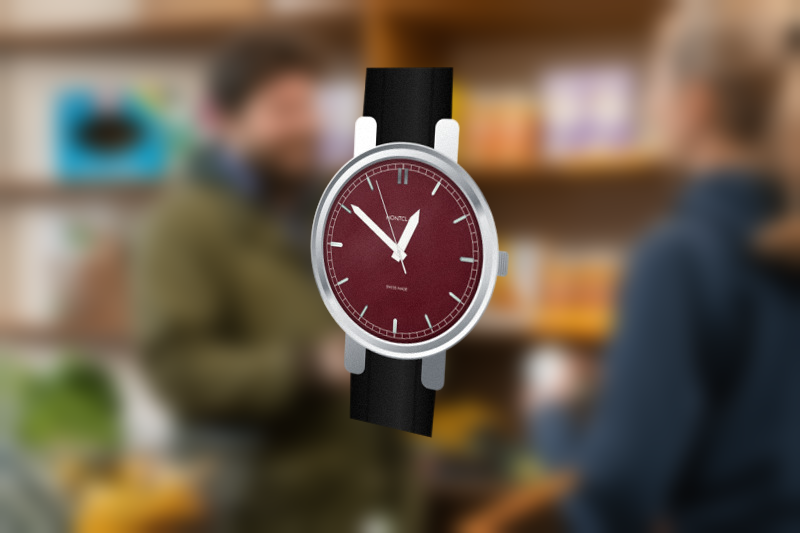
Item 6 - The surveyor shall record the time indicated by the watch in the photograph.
12:50:56
